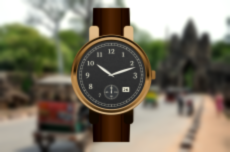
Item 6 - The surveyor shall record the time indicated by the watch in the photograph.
10:12
